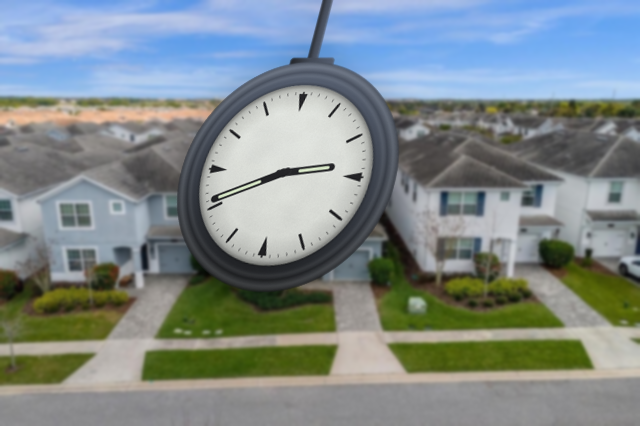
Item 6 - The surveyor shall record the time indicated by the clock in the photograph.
2:41
